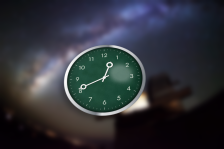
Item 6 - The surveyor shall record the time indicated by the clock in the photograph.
12:41
